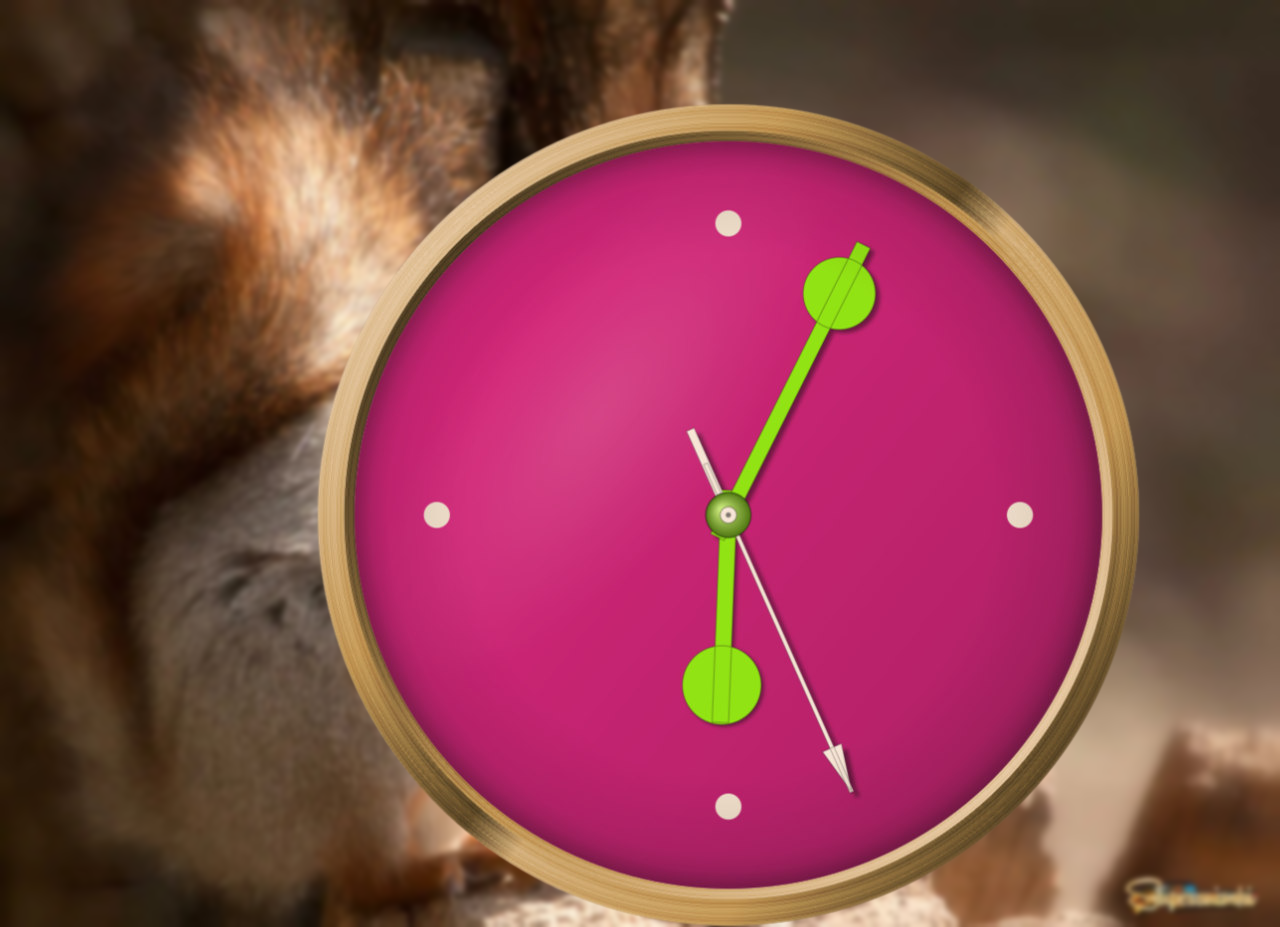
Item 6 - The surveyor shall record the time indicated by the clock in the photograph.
6:04:26
